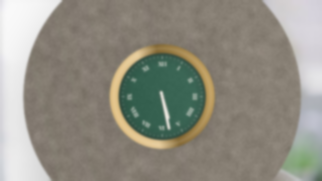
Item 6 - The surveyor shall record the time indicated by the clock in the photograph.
5:28
